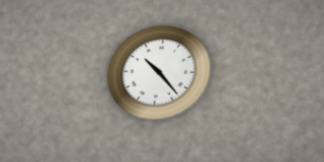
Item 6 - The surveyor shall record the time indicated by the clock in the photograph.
10:23
